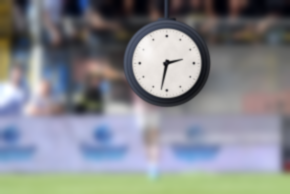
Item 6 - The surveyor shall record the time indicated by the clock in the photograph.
2:32
